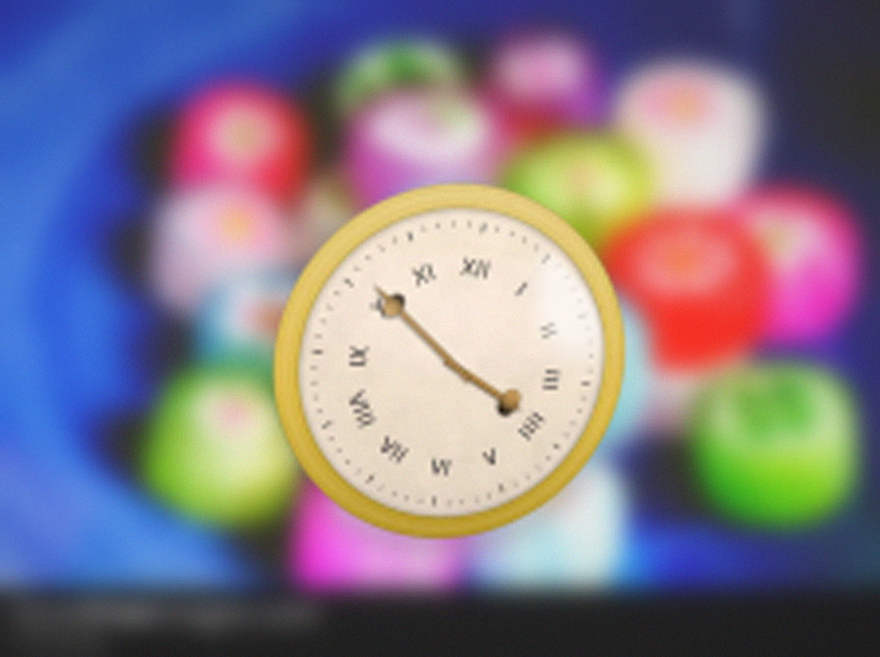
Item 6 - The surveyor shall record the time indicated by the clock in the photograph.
3:51
